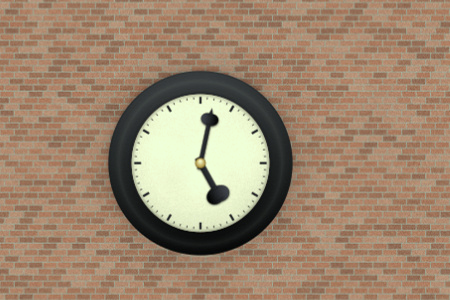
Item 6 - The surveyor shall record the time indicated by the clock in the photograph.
5:02
